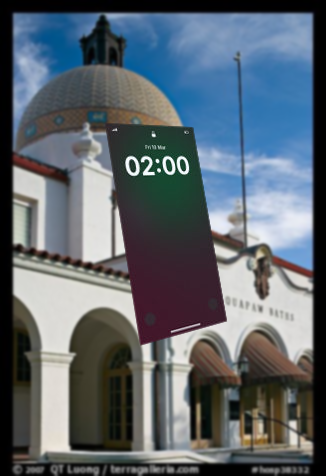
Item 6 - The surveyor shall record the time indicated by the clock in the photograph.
2:00
